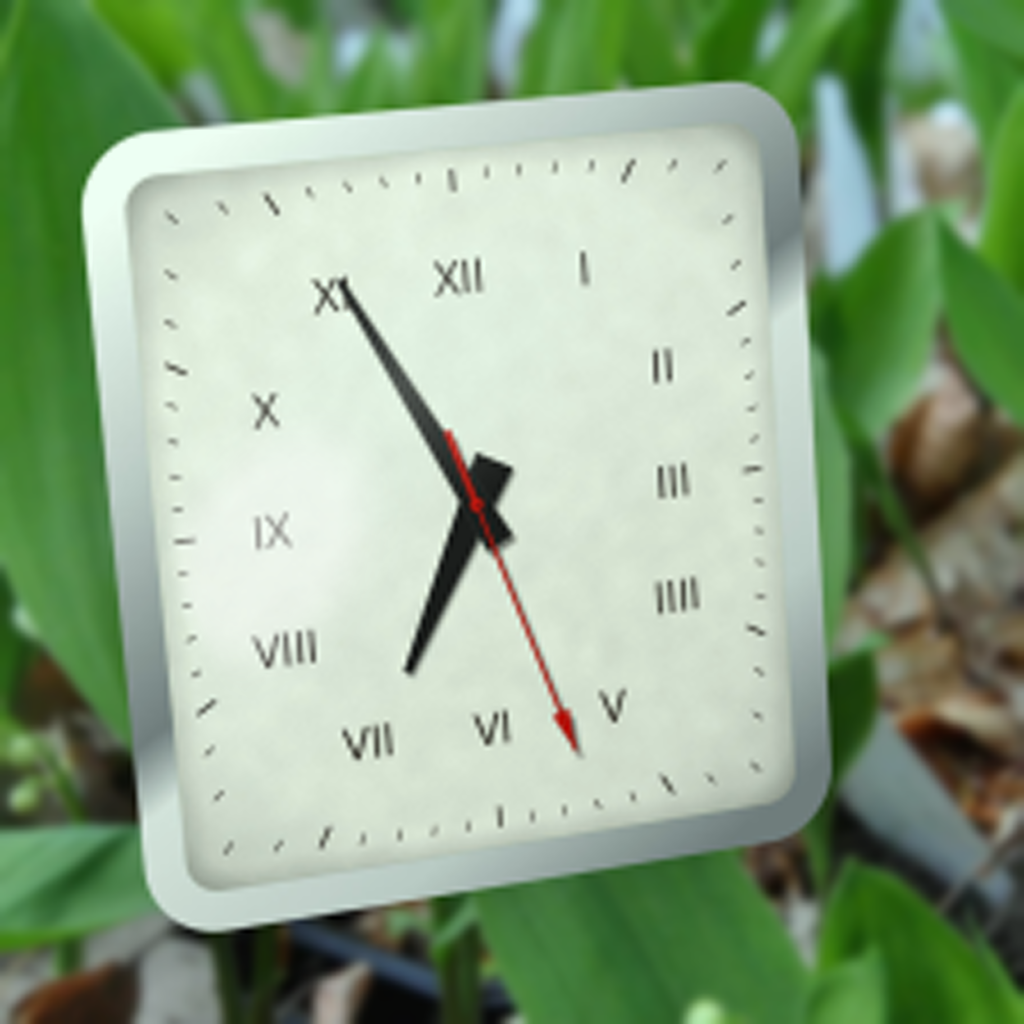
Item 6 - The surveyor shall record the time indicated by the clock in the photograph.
6:55:27
